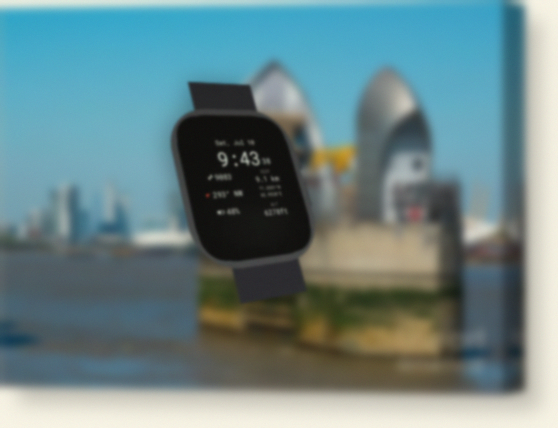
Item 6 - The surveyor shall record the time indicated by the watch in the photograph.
9:43
